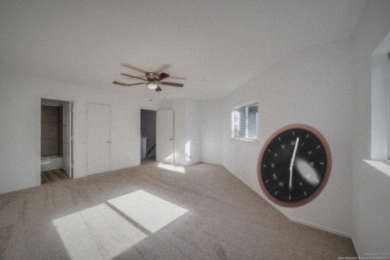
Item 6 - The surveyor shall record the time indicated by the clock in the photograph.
6:02
